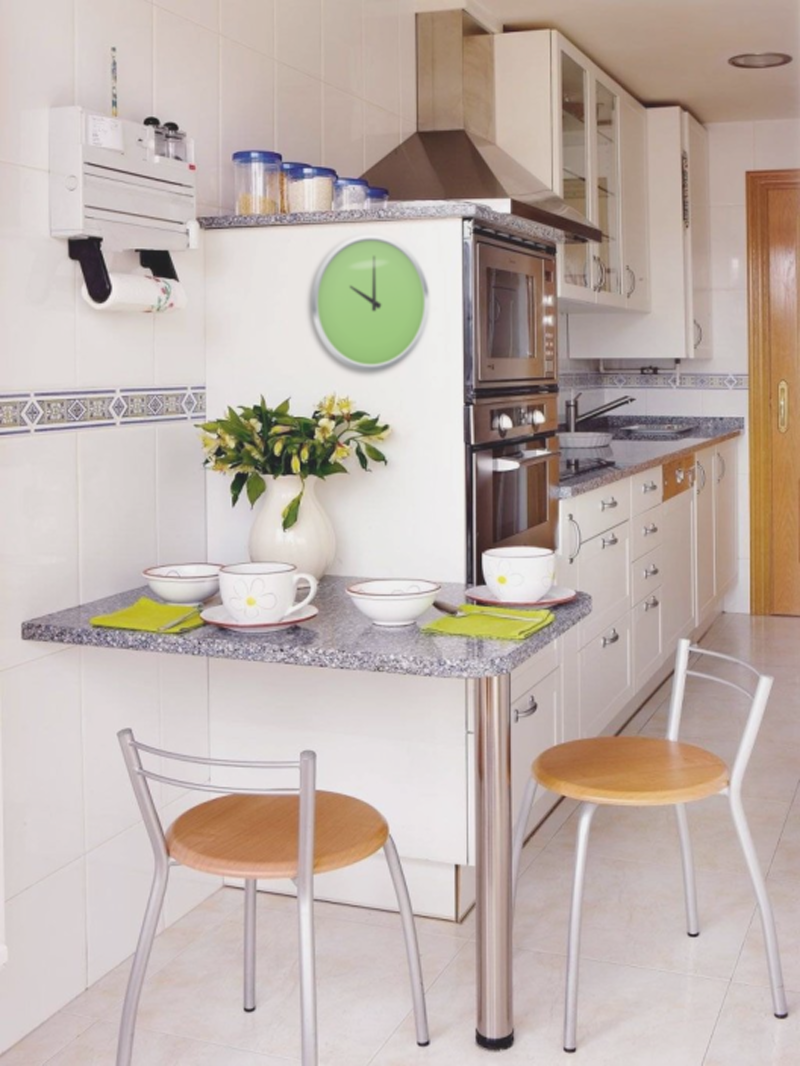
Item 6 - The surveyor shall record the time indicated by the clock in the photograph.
10:00
